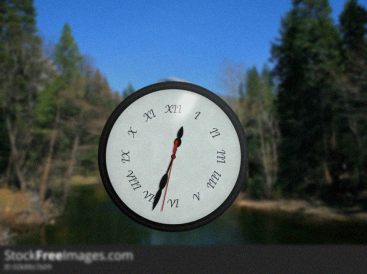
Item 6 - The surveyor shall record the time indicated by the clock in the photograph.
12:33:32
